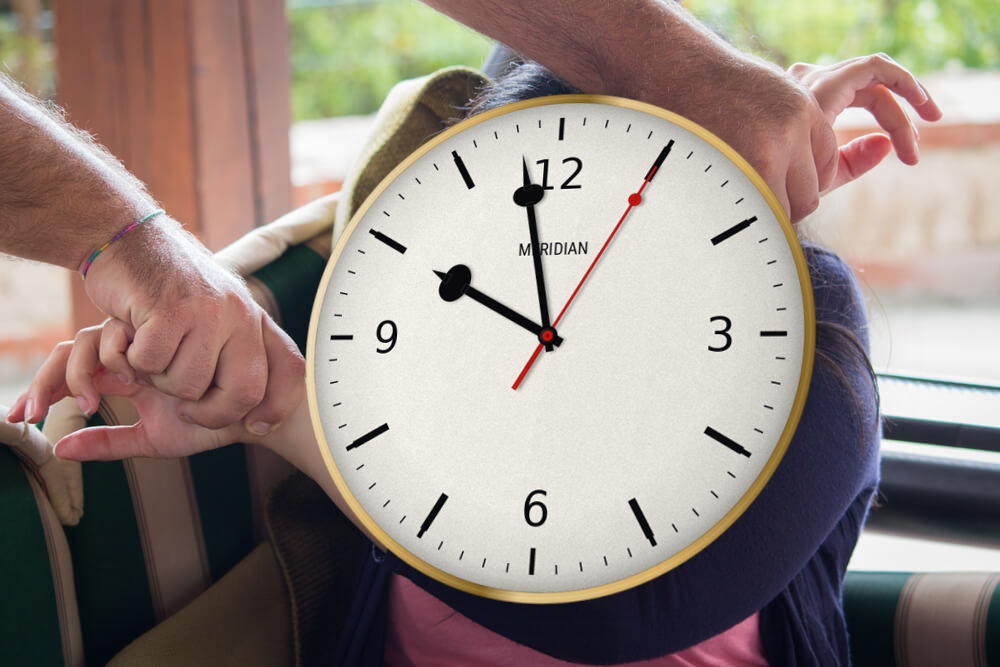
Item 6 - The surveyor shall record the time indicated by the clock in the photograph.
9:58:05
